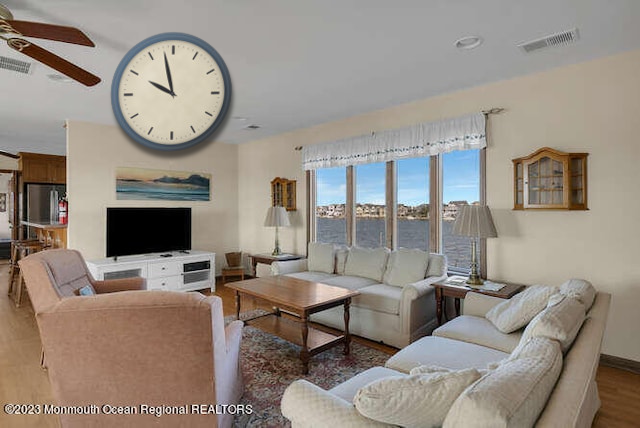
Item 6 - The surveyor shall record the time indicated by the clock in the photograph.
9:58
